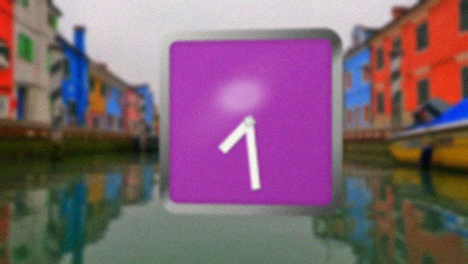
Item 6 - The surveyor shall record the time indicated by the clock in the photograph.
7:29
